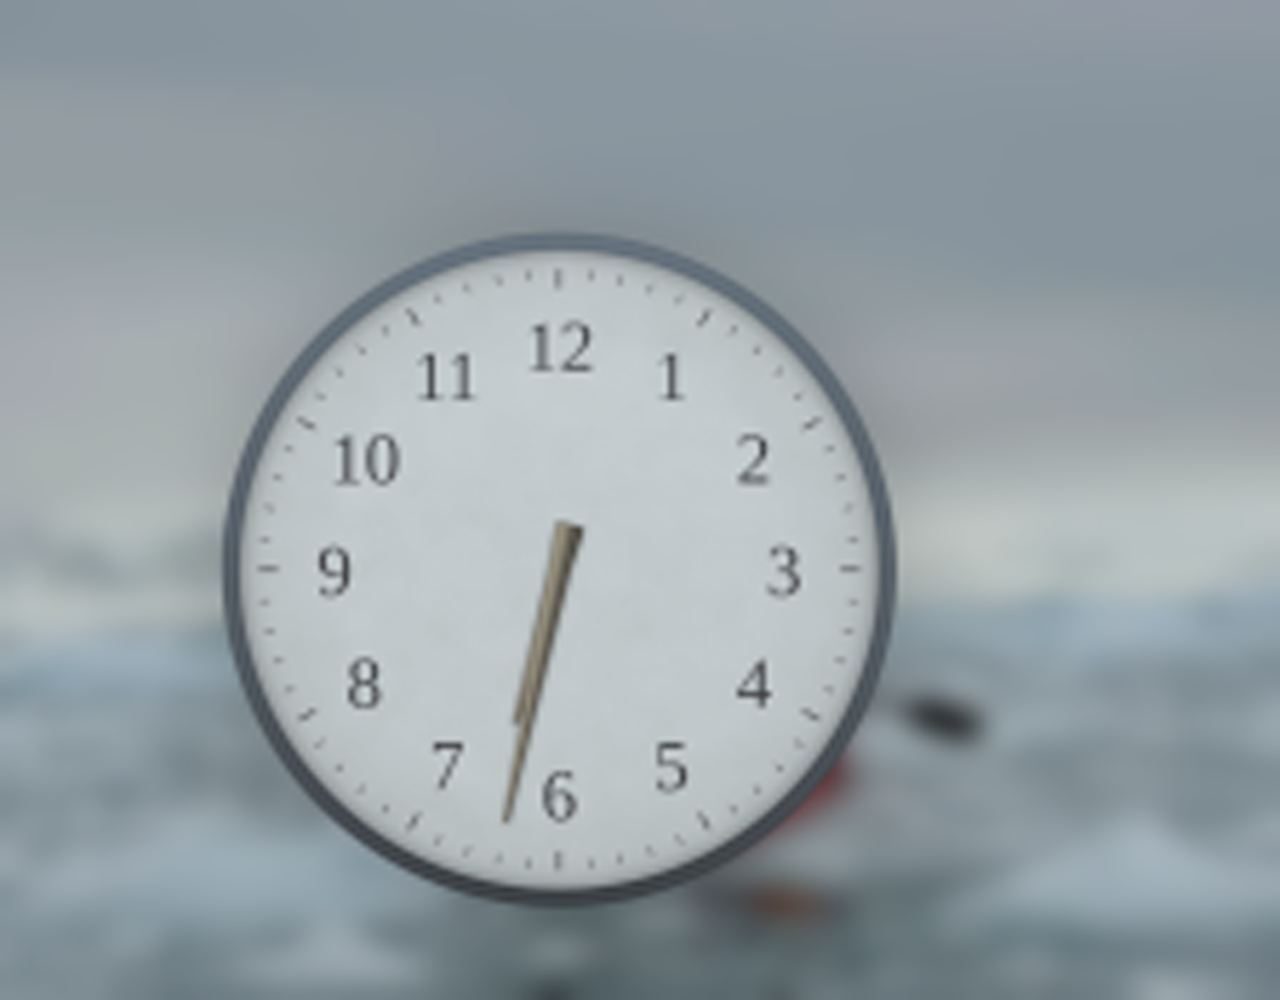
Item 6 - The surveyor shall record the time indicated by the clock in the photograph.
6:32
